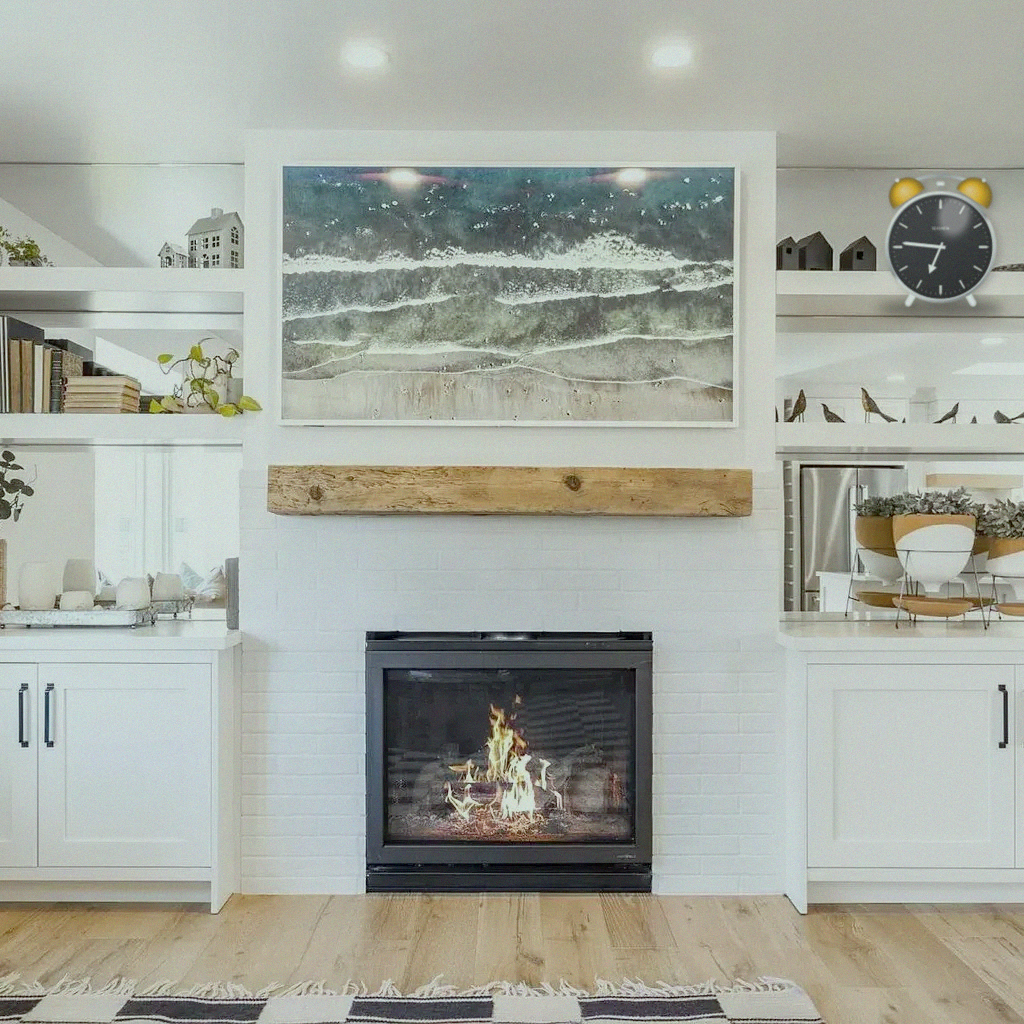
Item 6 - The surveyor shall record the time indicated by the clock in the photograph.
6:46
